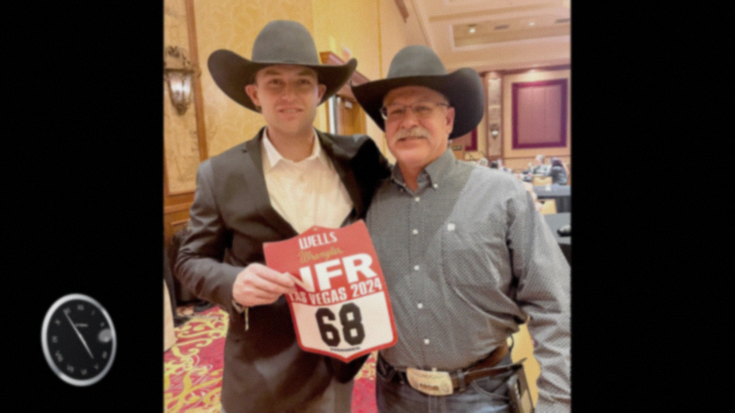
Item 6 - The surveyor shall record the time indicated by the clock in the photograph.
4:54
